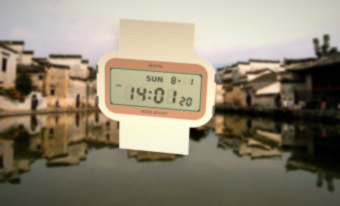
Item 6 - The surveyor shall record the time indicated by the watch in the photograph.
14:01
